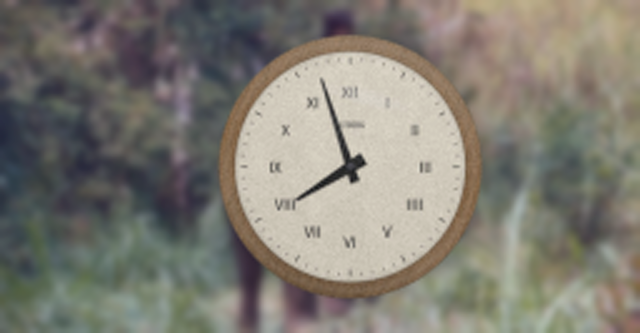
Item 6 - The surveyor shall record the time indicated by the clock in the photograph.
7:57
